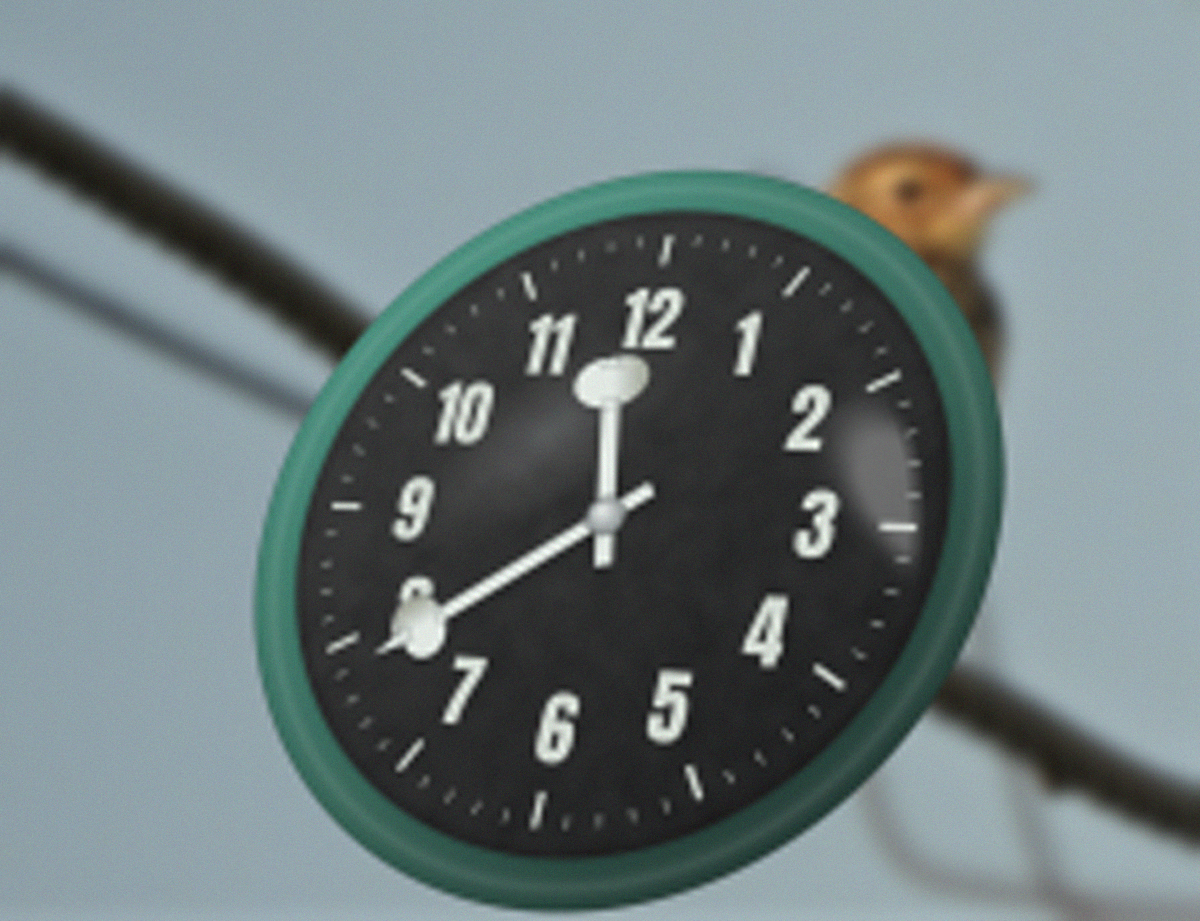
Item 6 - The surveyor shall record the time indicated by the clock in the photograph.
11:39
